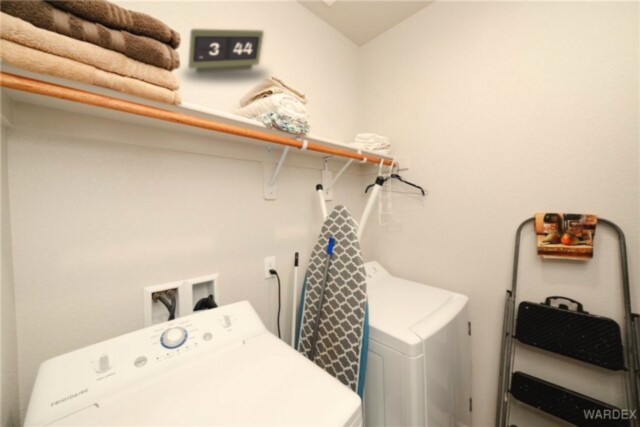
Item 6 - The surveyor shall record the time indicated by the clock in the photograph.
3:44
